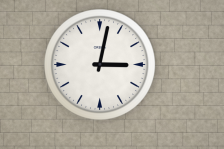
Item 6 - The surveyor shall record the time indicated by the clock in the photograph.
3:02
